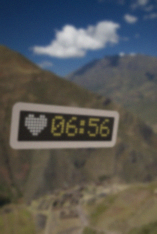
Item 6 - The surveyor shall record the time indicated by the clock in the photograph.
6:56
